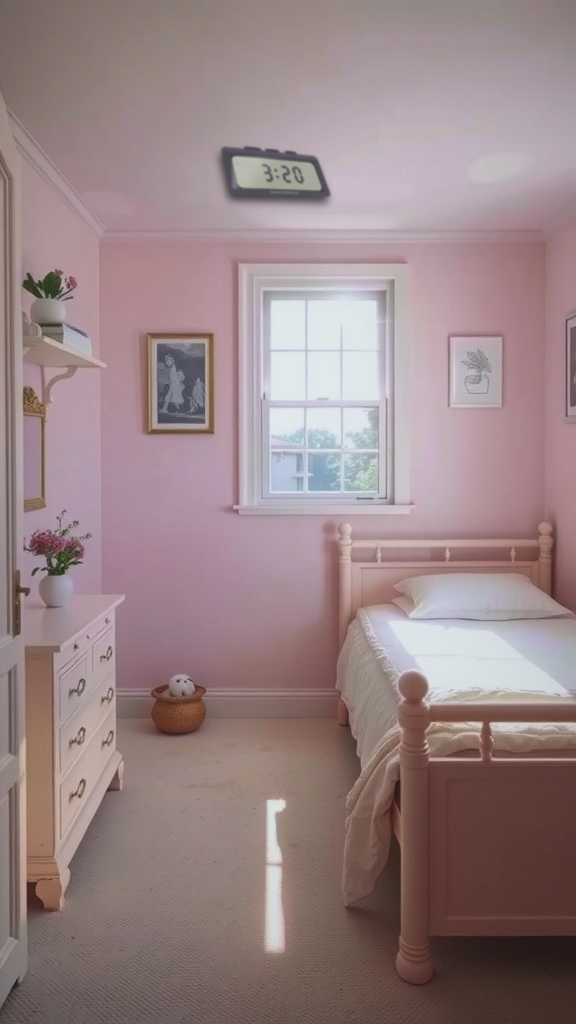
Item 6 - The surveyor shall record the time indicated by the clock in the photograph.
3:20
